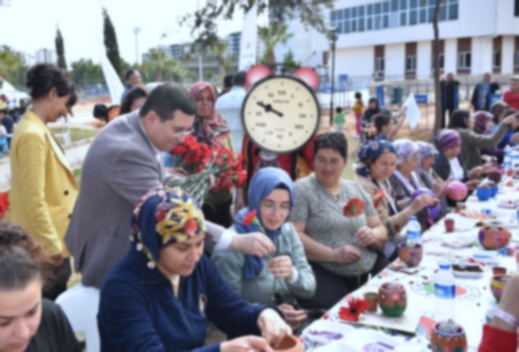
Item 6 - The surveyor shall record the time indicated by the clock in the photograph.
9:49
